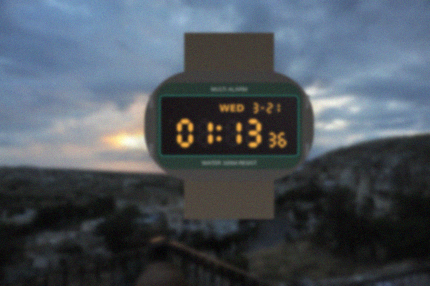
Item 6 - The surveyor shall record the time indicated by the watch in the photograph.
1:13:36
